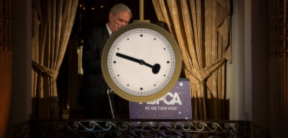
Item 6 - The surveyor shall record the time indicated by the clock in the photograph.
3:48
